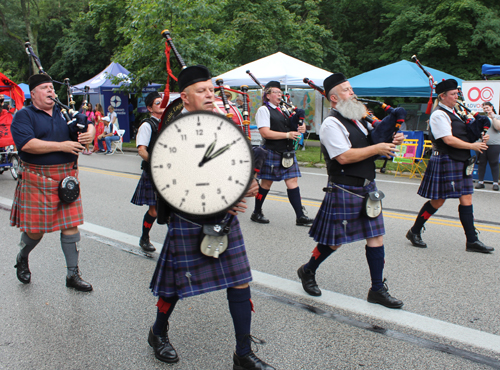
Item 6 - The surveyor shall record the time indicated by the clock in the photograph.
1:10
